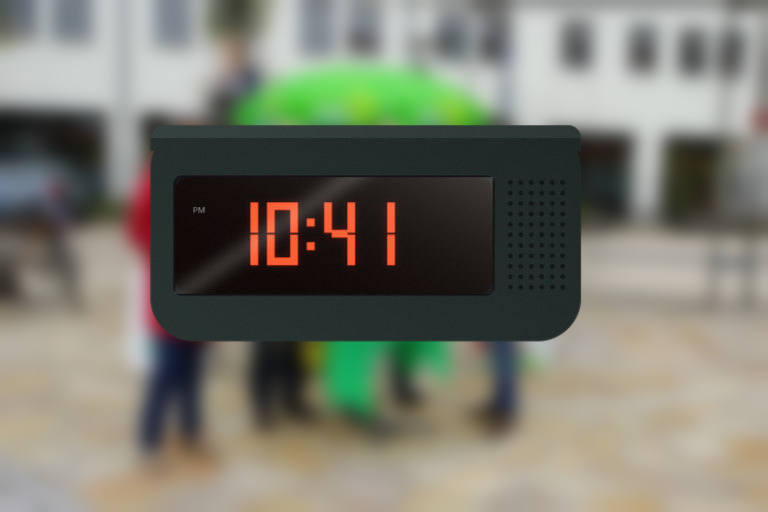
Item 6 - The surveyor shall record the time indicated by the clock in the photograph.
10:41
